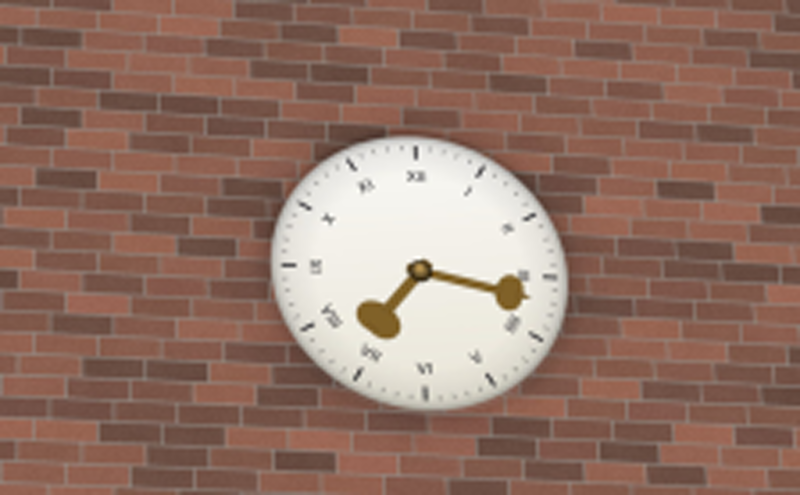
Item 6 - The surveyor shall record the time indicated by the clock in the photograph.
7:17
